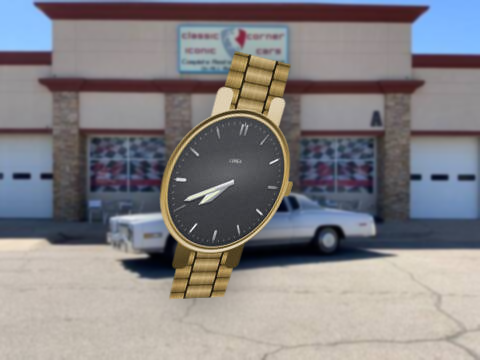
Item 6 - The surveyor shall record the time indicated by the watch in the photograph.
7:41
